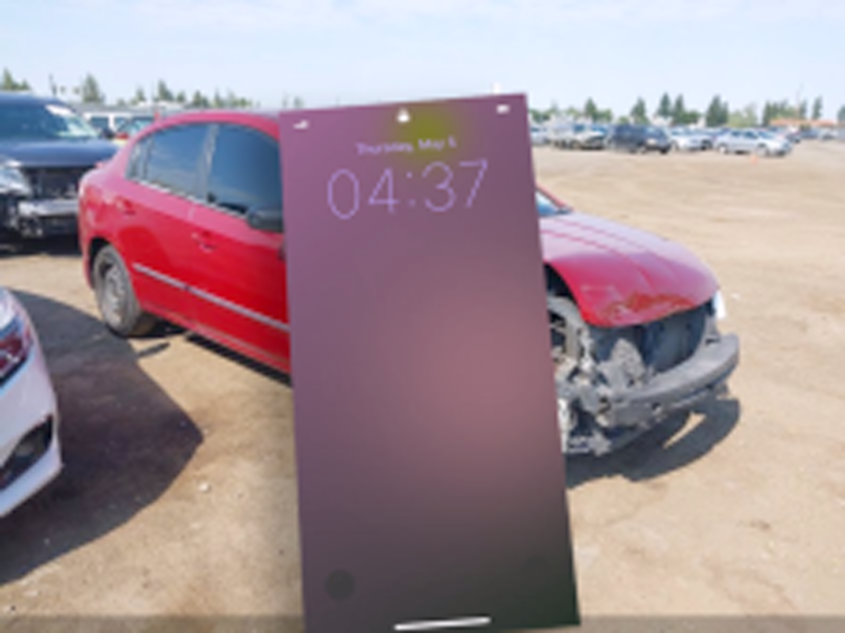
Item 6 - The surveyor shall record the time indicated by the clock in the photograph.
4:37
